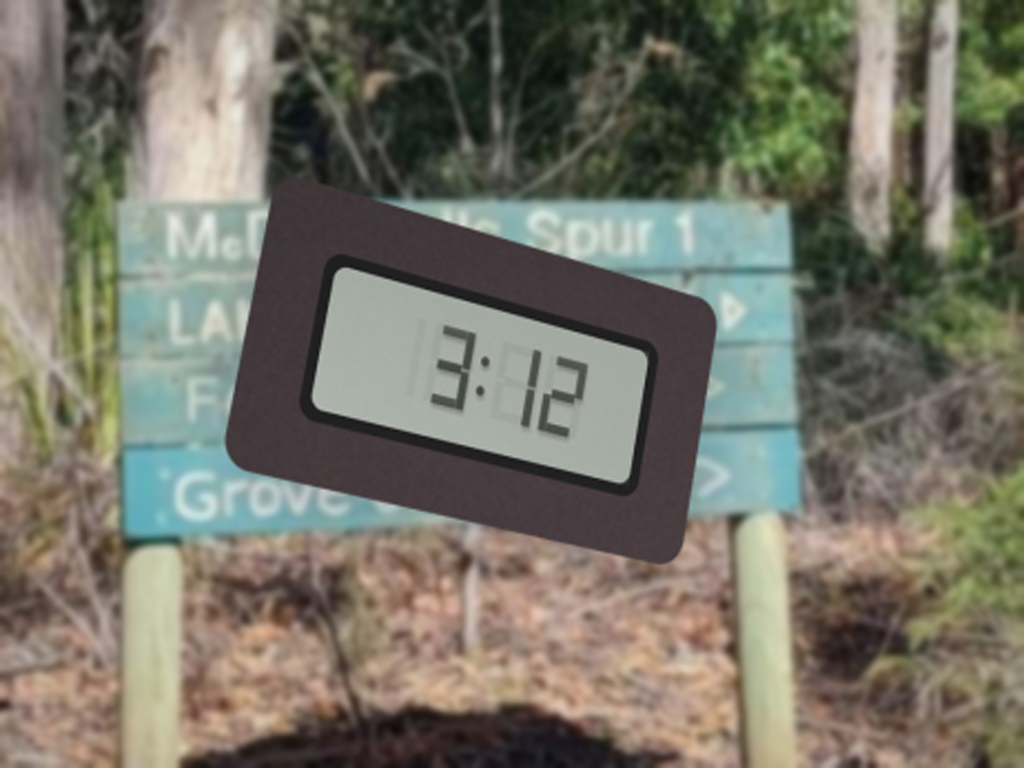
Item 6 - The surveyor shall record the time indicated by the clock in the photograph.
3:12
